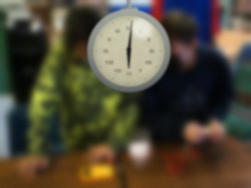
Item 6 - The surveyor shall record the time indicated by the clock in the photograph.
6:01
